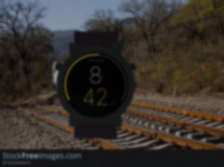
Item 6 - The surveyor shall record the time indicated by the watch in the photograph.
8:42
